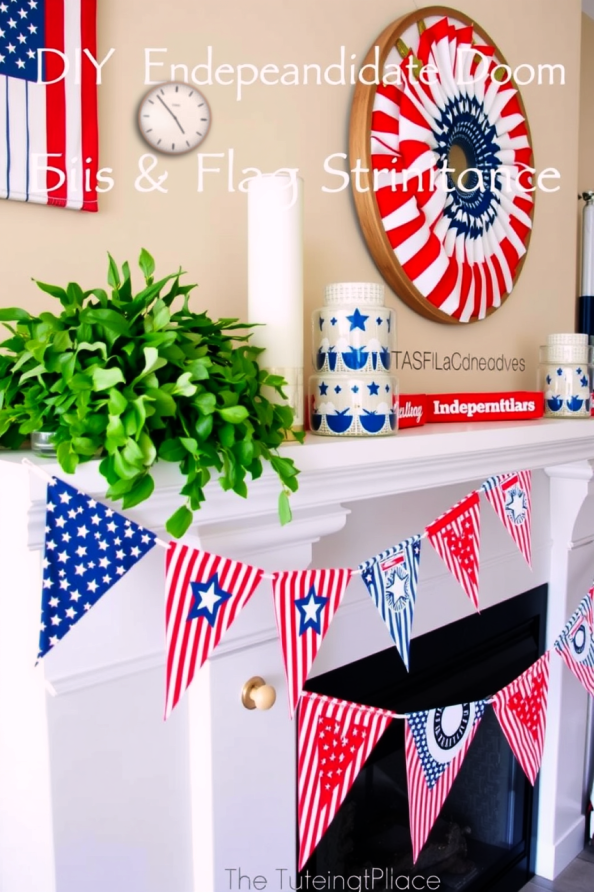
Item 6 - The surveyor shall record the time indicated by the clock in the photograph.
4:53
